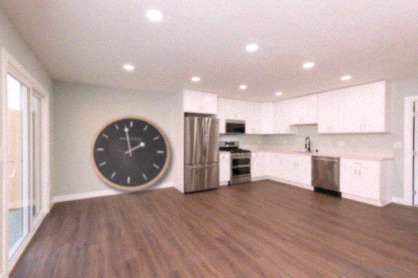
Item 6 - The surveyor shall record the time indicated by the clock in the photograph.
1:58
